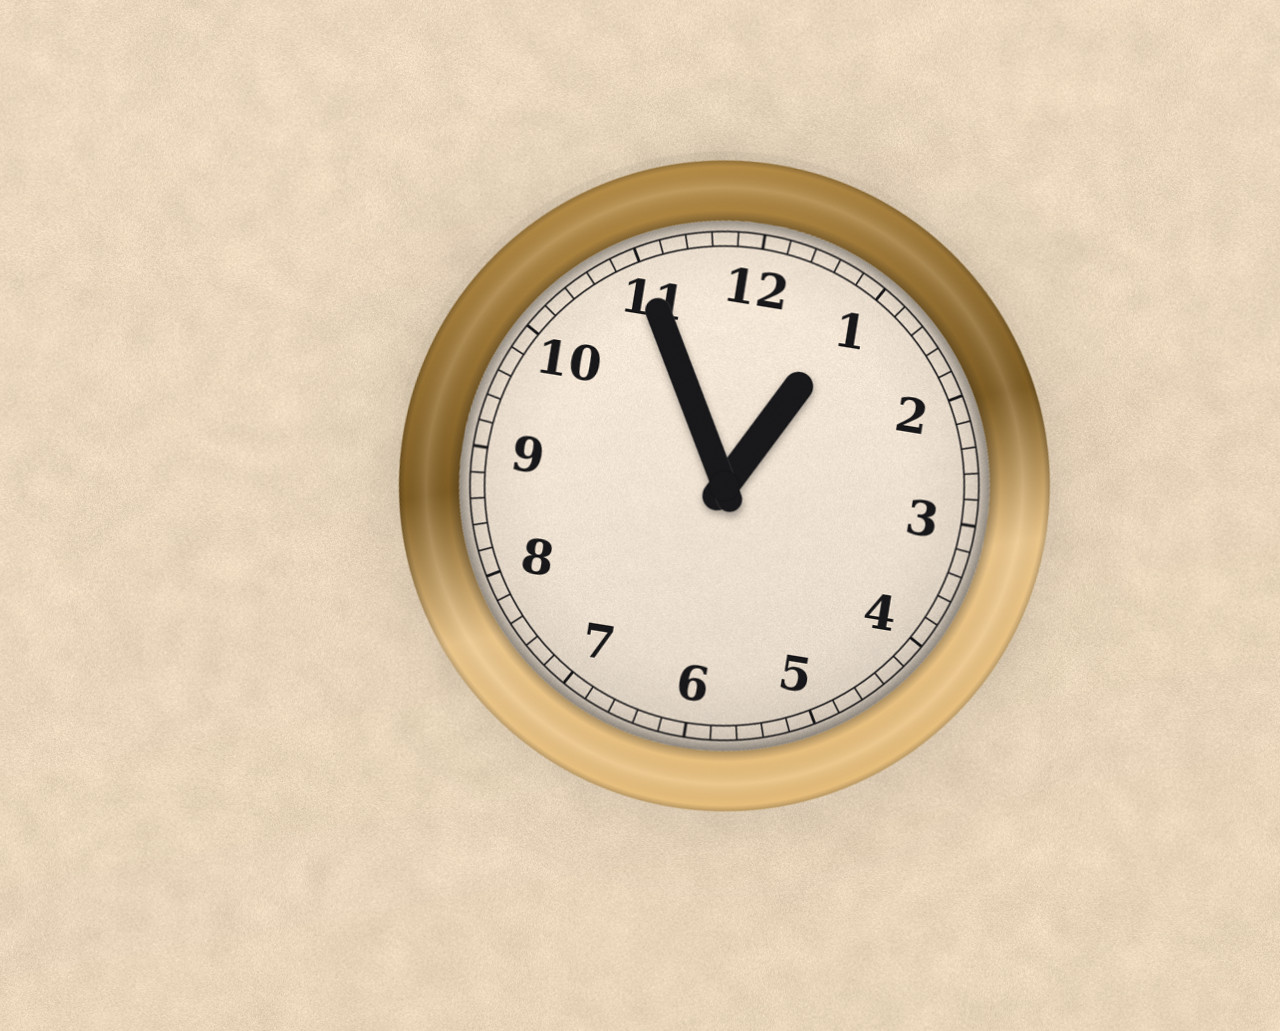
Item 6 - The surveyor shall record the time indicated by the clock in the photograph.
12:55
